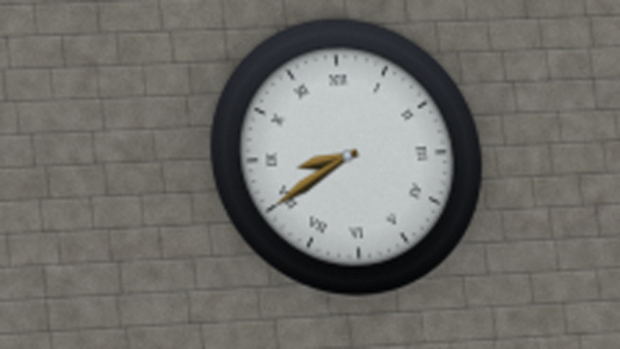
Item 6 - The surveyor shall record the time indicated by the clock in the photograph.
8:40
